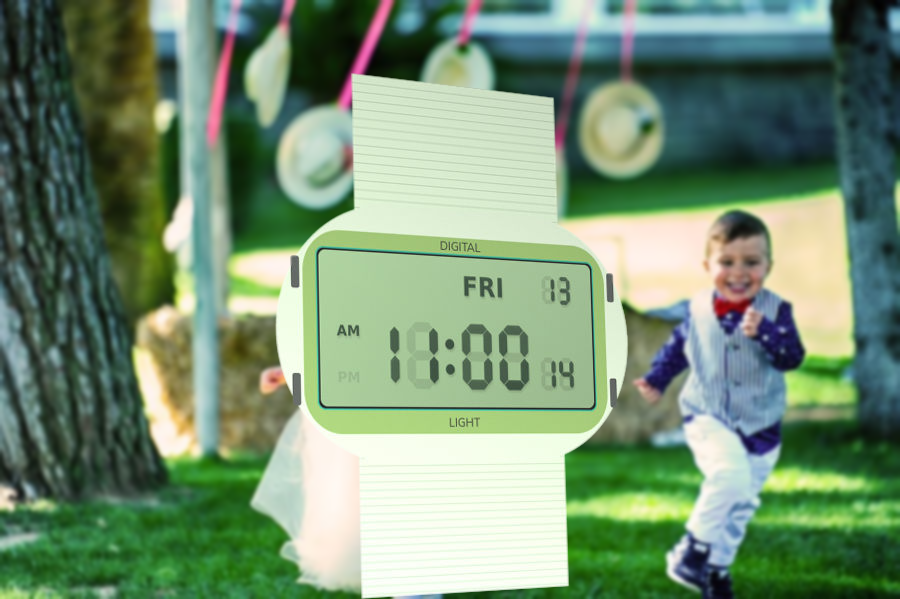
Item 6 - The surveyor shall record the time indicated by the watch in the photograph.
11:00:14
